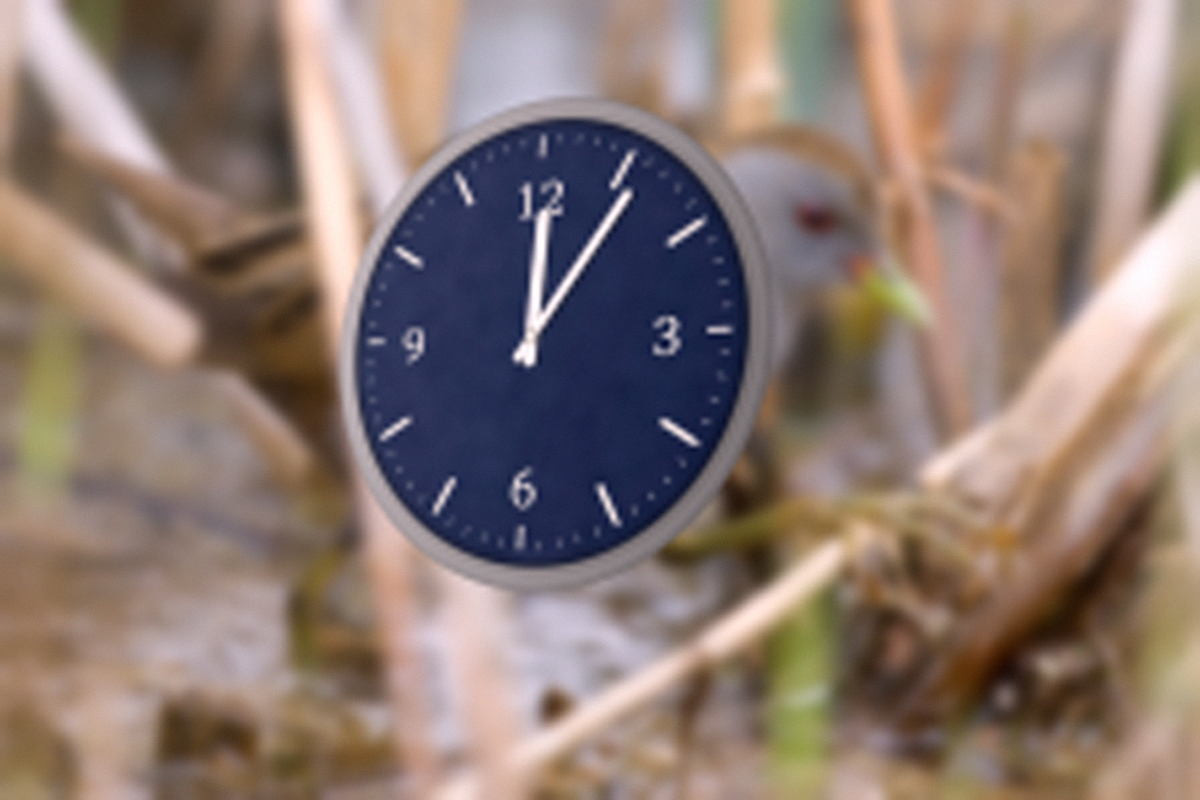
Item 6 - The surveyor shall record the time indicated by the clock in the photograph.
12:06
